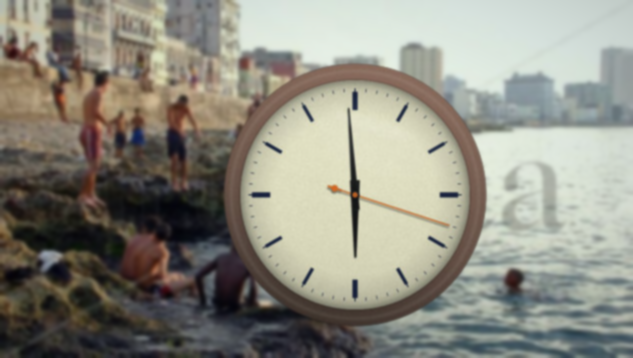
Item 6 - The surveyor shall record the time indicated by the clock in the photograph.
5:59:18
